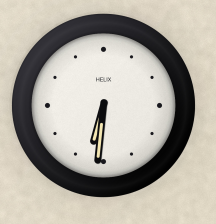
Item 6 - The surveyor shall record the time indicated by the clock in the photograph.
6:31
